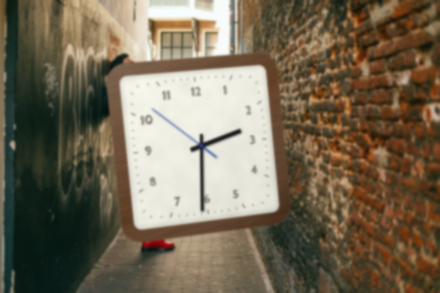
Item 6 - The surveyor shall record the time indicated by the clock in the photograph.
2:30:52
